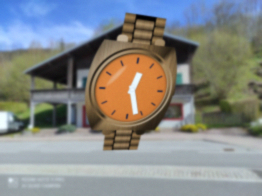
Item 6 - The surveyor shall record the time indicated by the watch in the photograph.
12:27
